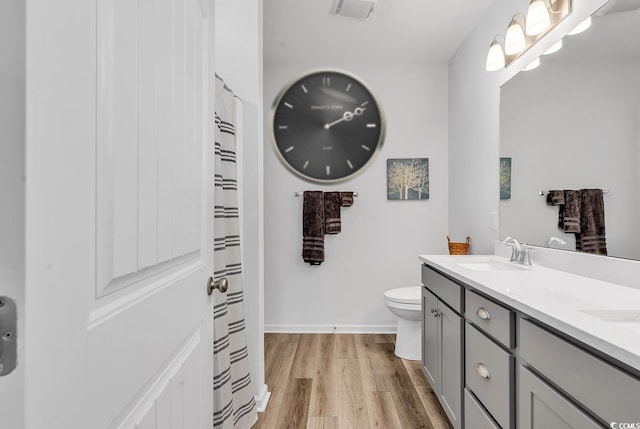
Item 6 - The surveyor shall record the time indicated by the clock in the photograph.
2:11
